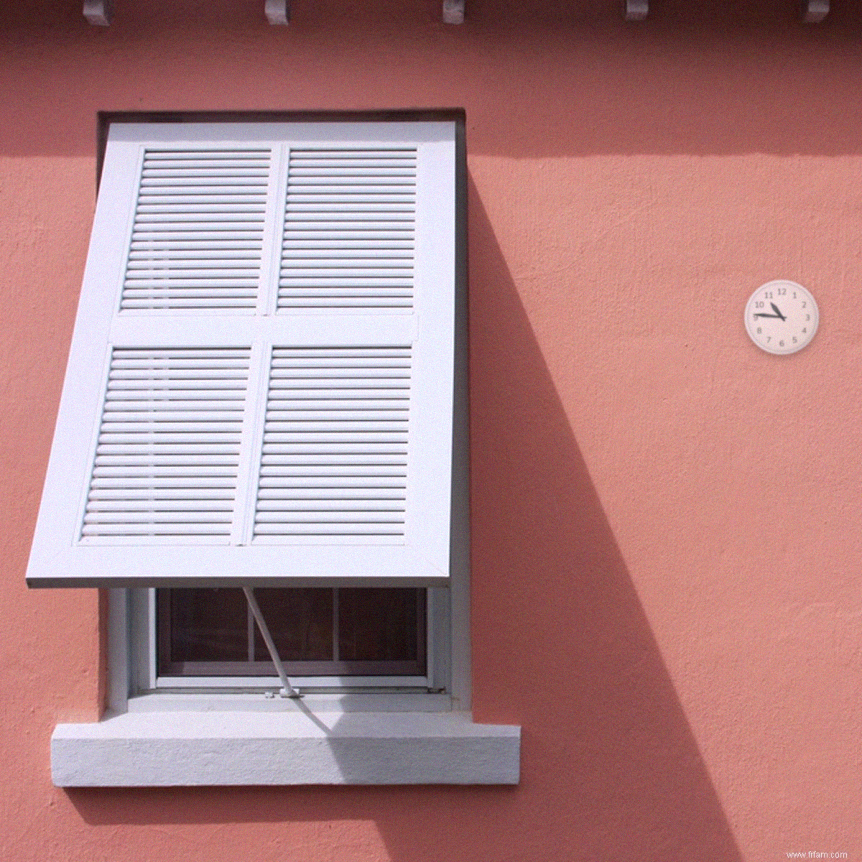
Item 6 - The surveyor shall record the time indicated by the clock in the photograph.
10:46
